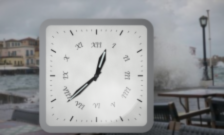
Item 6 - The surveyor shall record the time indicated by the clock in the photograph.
12:38
